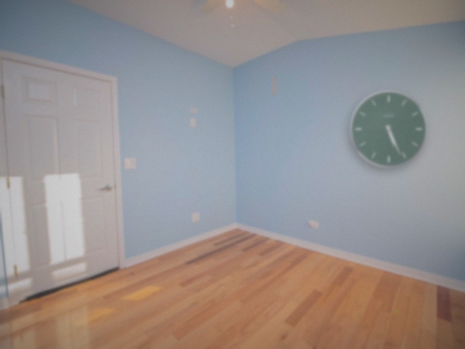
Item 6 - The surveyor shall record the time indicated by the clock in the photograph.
5:26
